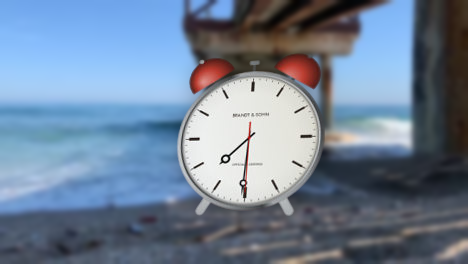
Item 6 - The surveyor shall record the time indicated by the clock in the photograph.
7:30:30
